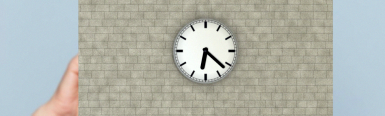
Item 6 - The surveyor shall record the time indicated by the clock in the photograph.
6:22
